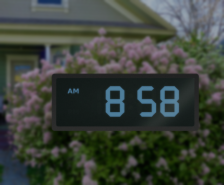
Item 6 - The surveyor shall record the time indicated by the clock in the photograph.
8:58
